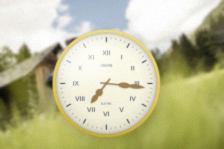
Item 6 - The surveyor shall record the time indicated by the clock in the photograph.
7:16
